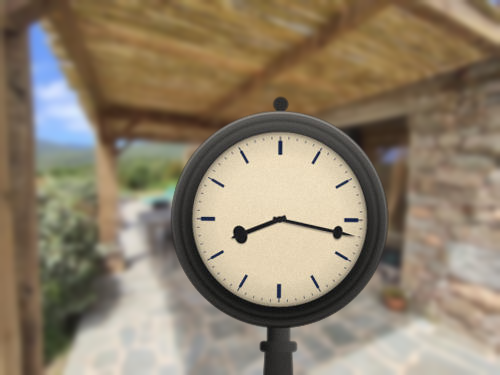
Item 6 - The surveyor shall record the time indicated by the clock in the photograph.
8:17
